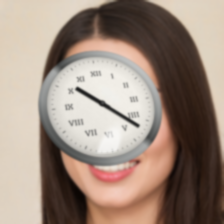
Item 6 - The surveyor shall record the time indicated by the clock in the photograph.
10:22
